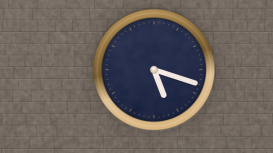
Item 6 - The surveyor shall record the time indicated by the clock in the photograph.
5:18
